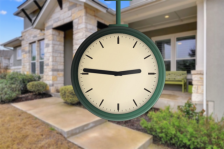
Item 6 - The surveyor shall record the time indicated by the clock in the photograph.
2:46
